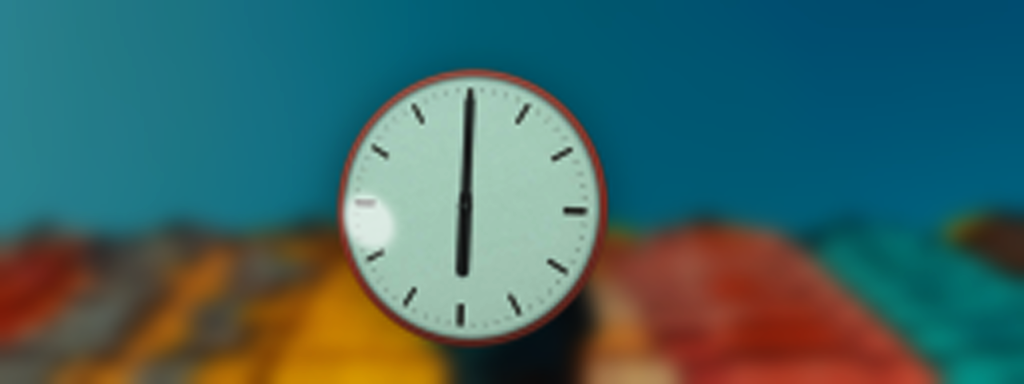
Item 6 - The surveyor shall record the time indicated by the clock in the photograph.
6:00
